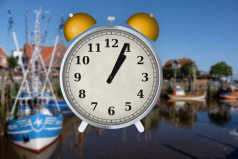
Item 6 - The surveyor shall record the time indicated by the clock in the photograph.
1:04
